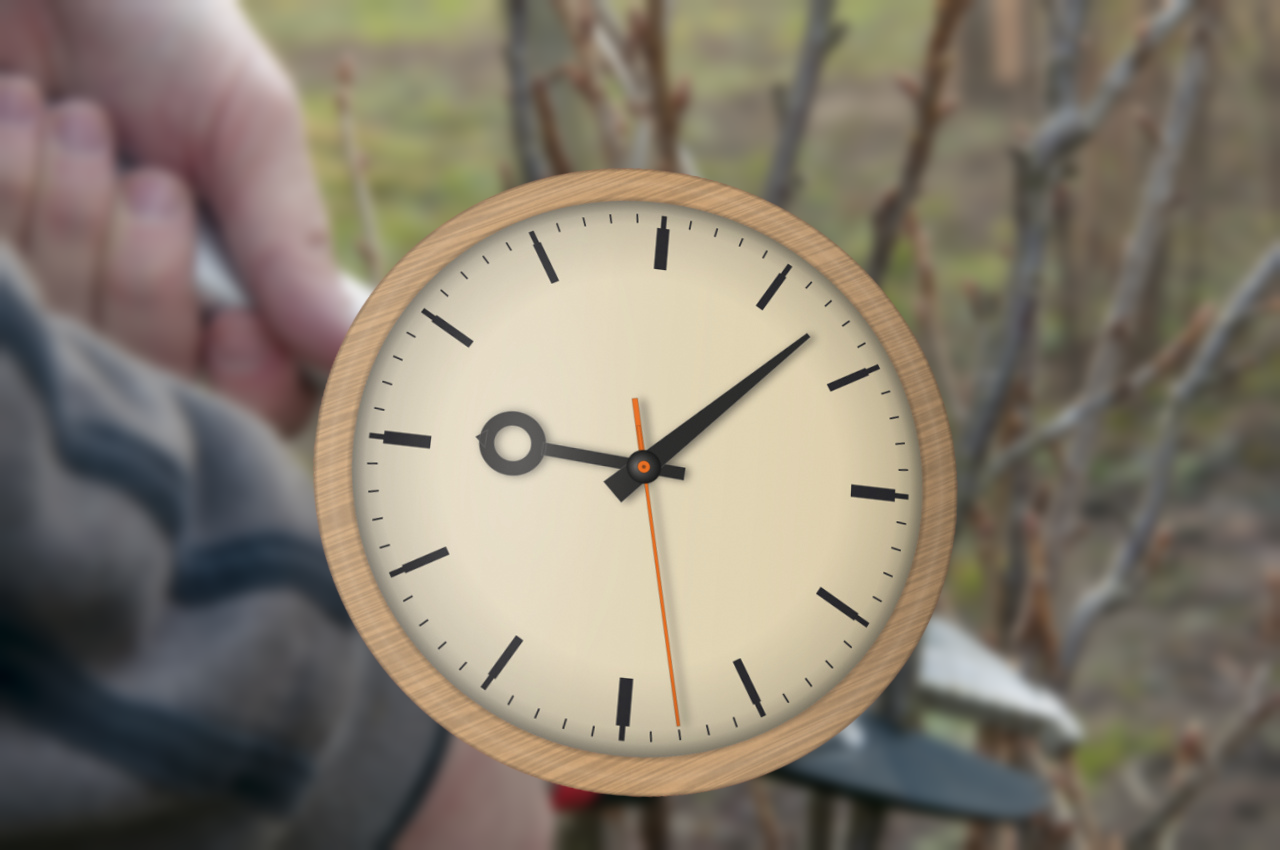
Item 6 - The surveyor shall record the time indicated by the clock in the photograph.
9:07:28
